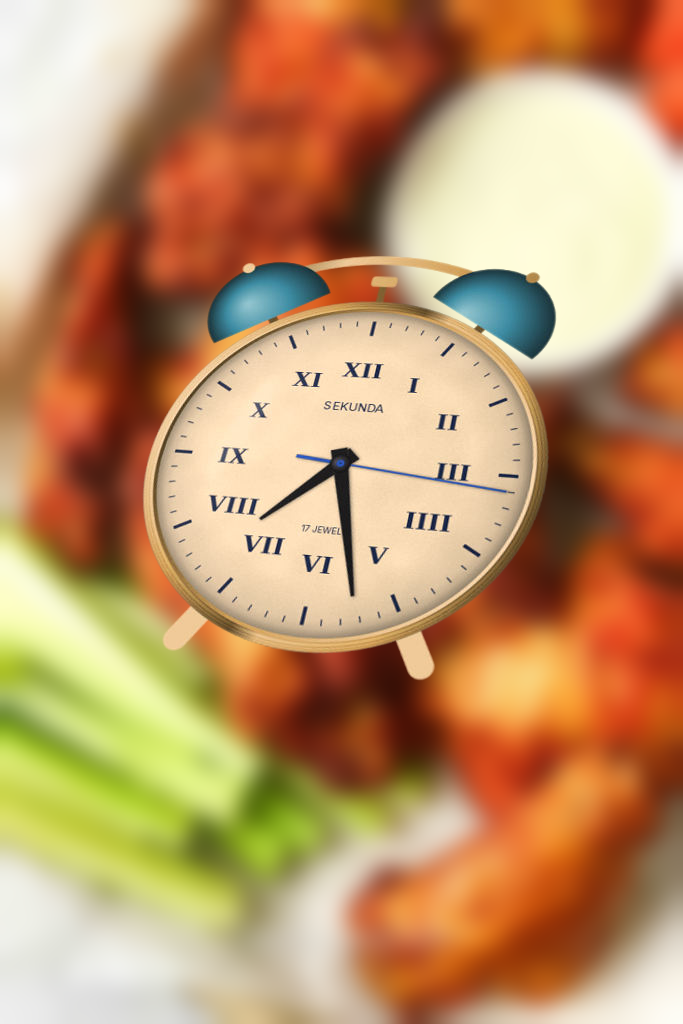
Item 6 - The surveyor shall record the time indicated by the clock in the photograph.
7:27:16
